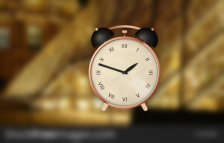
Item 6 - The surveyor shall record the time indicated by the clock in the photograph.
1:48
